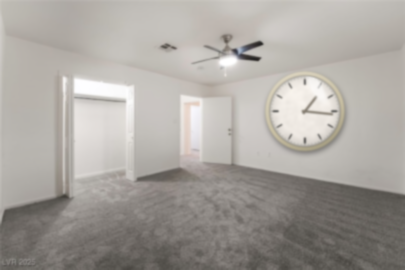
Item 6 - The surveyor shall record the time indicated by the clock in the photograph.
1:16
